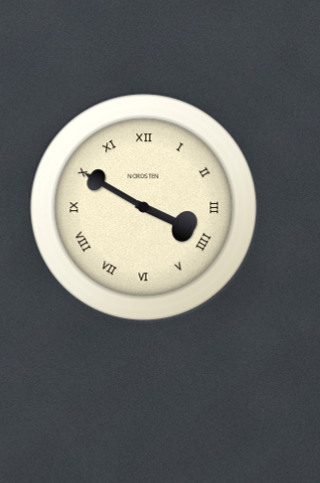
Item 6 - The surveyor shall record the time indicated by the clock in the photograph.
3:50
